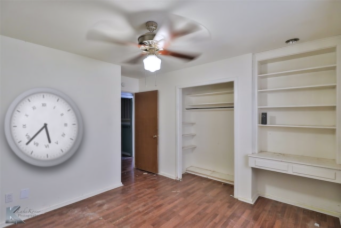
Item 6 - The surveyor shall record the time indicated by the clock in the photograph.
5:38
